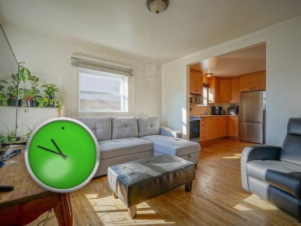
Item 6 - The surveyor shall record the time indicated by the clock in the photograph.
10:48
